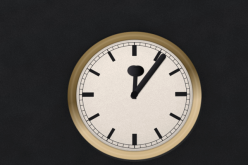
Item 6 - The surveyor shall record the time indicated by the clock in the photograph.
12:06
